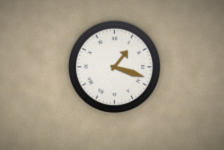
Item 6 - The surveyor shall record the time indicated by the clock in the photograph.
1:18
